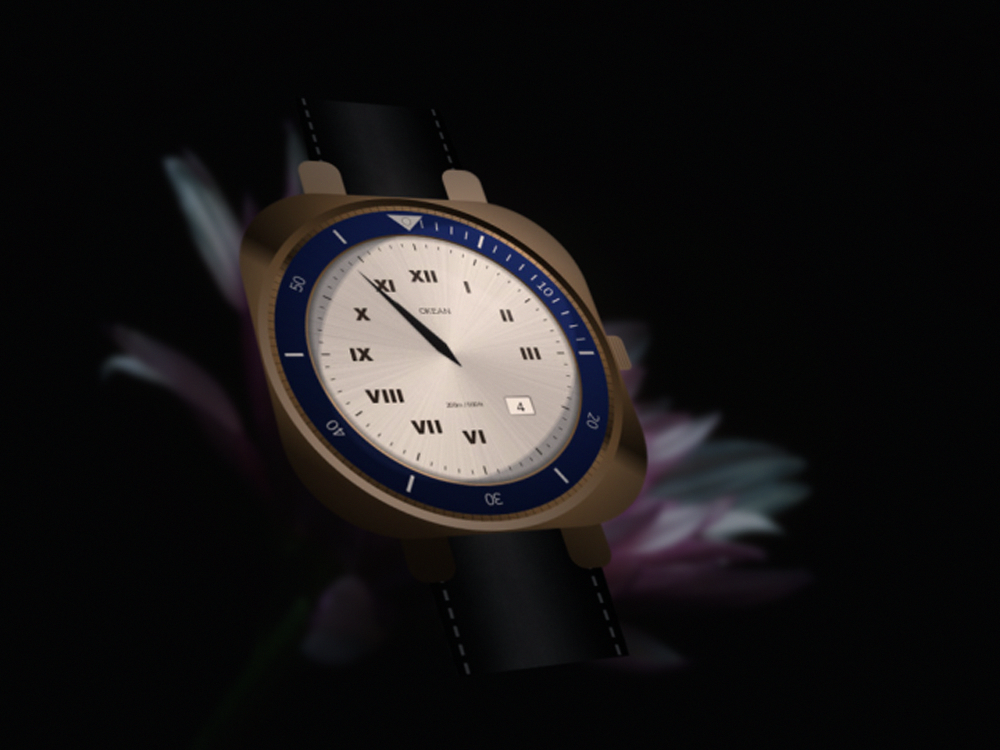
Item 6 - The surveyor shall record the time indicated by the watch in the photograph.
10:54
